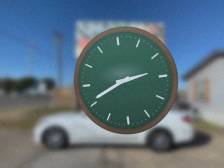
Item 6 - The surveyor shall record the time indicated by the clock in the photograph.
2:41
